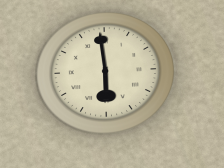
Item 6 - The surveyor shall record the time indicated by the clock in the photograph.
5:59
